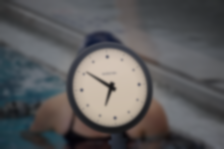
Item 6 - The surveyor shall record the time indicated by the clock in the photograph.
6:51
